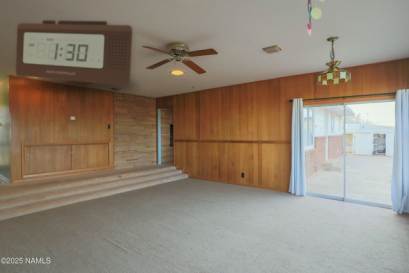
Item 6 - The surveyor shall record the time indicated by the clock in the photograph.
1:30
